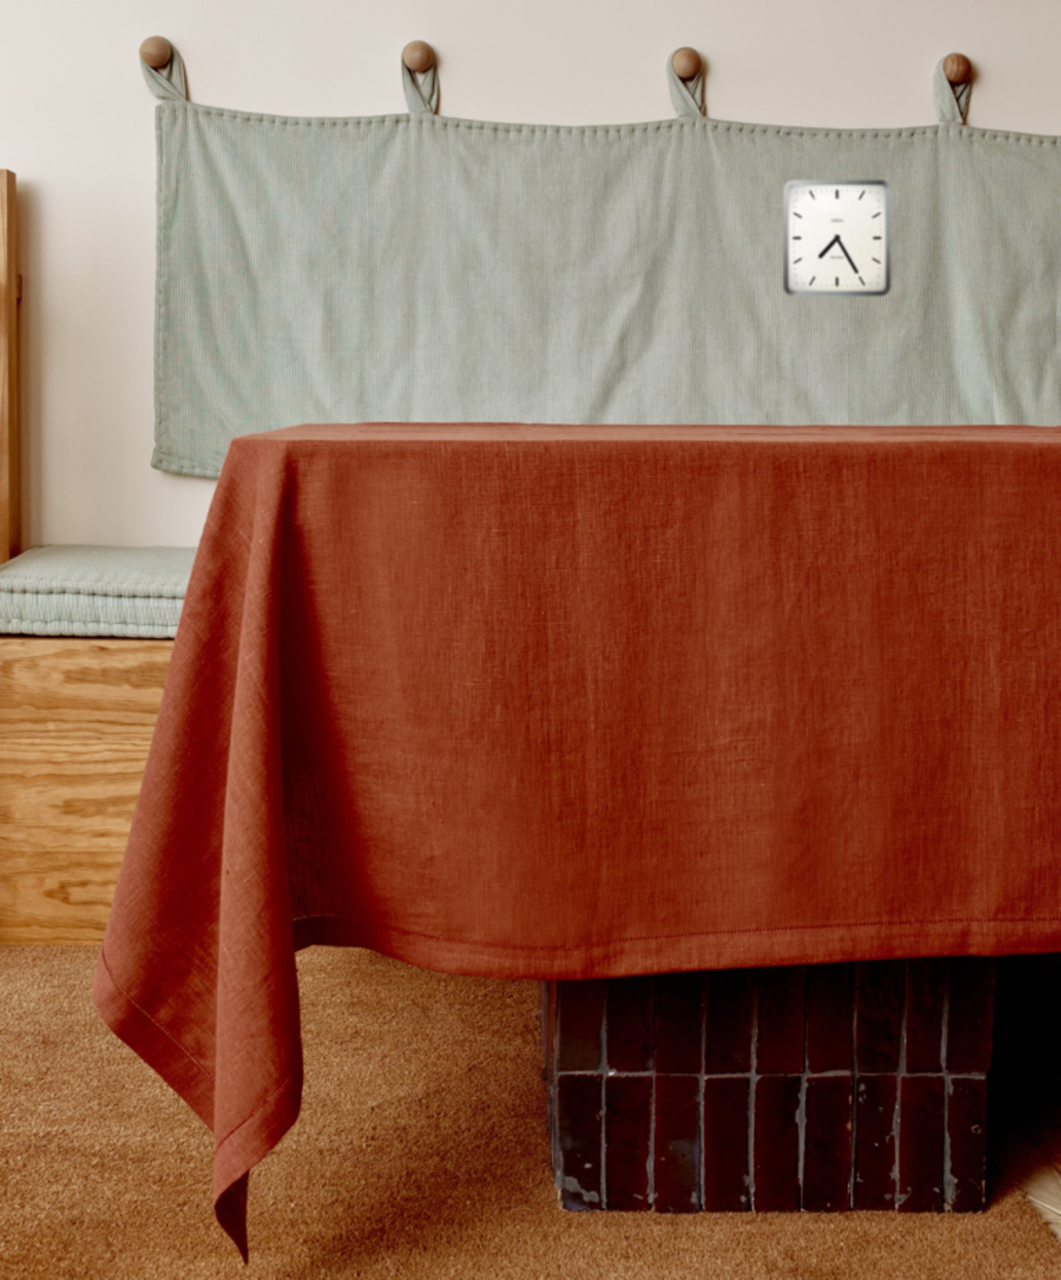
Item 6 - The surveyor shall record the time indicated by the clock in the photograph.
7:25
